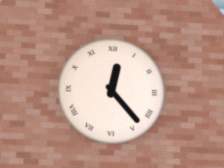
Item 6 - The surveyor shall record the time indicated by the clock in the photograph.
12:23
